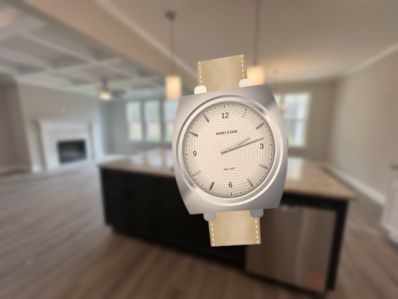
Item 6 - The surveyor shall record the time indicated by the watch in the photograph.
2:13
